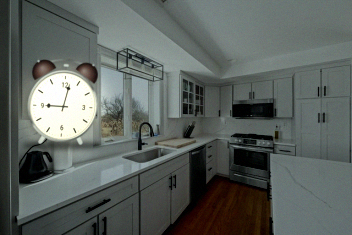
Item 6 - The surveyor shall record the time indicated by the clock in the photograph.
9:02
